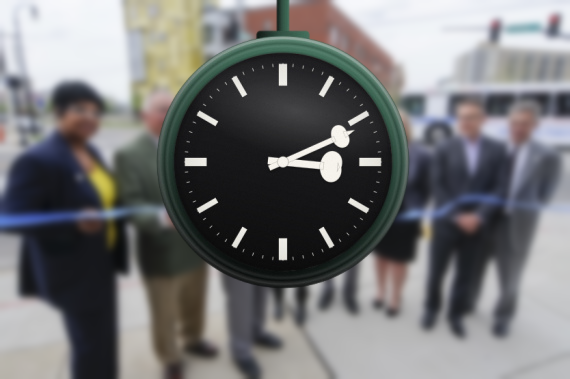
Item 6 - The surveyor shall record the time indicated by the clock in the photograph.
3:11
